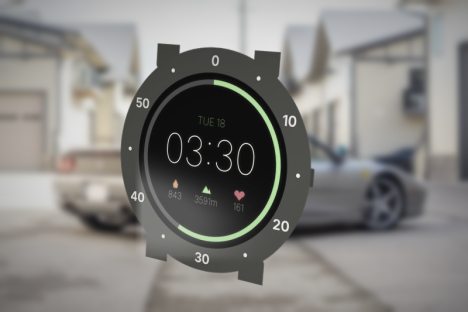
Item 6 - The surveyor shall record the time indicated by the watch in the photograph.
3:30
